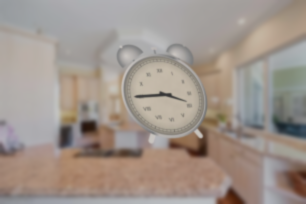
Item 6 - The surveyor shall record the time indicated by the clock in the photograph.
3:45
